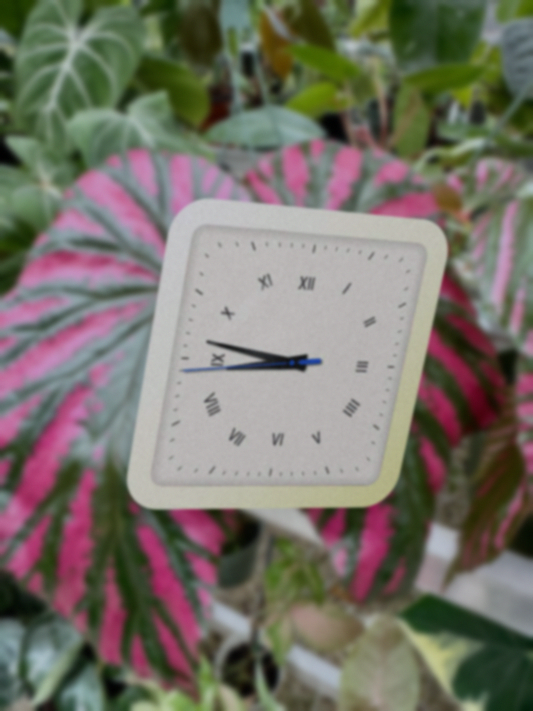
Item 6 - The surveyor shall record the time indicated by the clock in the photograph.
8:46:44
